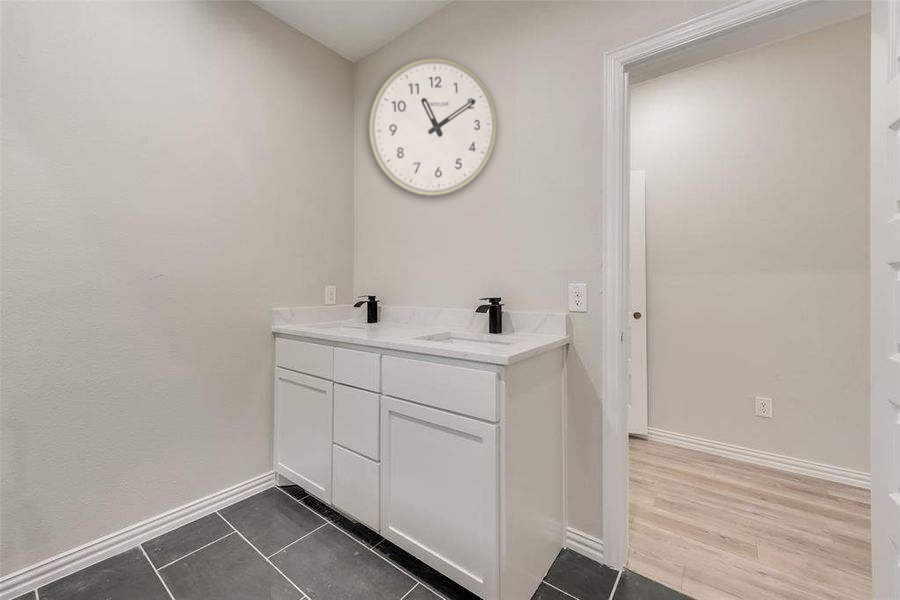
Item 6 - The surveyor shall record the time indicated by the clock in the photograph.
11:10
